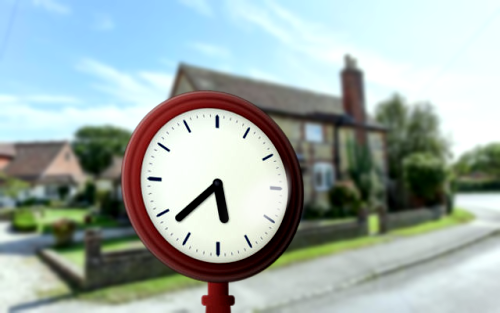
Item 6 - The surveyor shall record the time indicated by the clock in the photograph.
5:38
